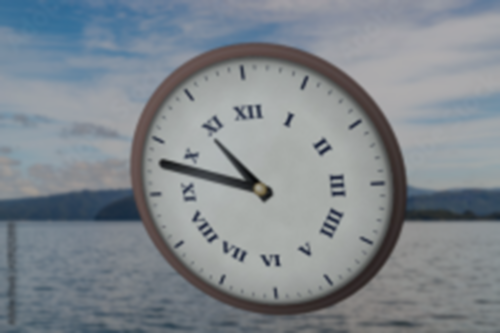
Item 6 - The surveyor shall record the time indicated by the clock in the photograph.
10:48
